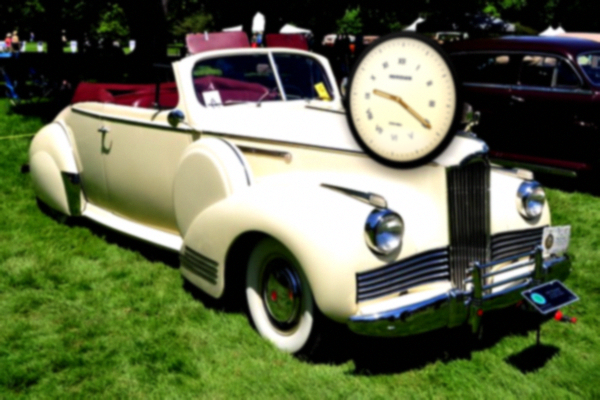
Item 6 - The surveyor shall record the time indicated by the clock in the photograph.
9:20
